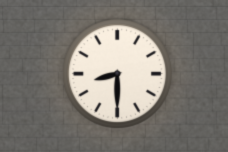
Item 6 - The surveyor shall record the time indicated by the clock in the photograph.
8:30
